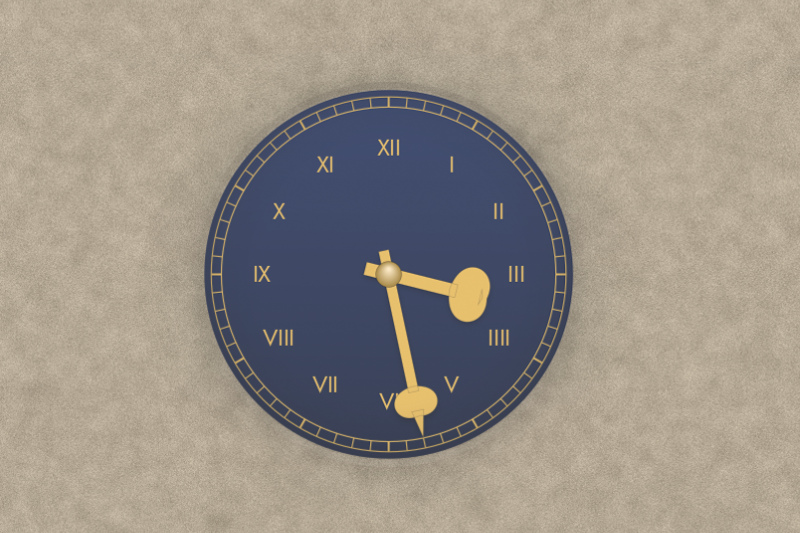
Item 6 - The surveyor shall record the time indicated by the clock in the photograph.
3:28
